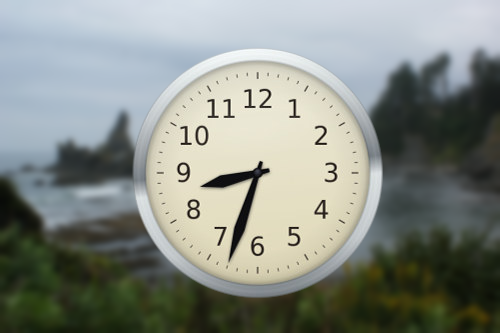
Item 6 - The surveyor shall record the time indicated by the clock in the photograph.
8:33
